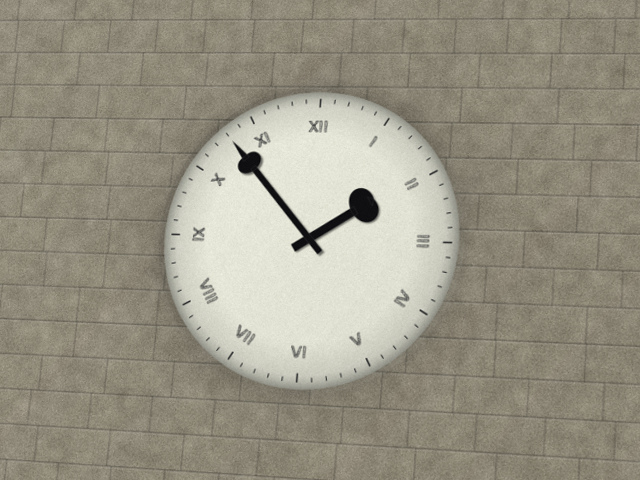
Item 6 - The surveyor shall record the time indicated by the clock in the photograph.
1:53
